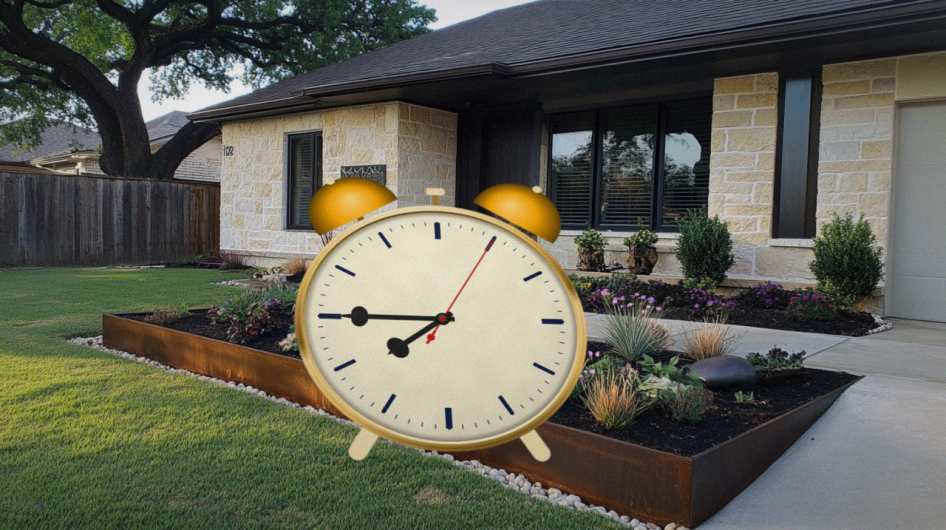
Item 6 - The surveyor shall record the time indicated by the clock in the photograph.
7:45:05
